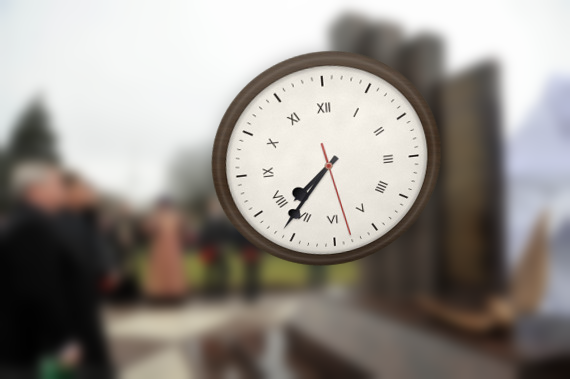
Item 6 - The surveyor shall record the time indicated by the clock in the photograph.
7:36:28
